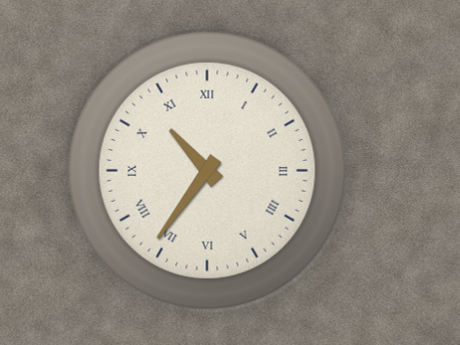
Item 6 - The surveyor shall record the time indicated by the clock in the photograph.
10:36
